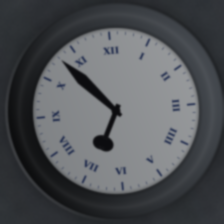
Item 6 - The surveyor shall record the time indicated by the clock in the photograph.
6:53
